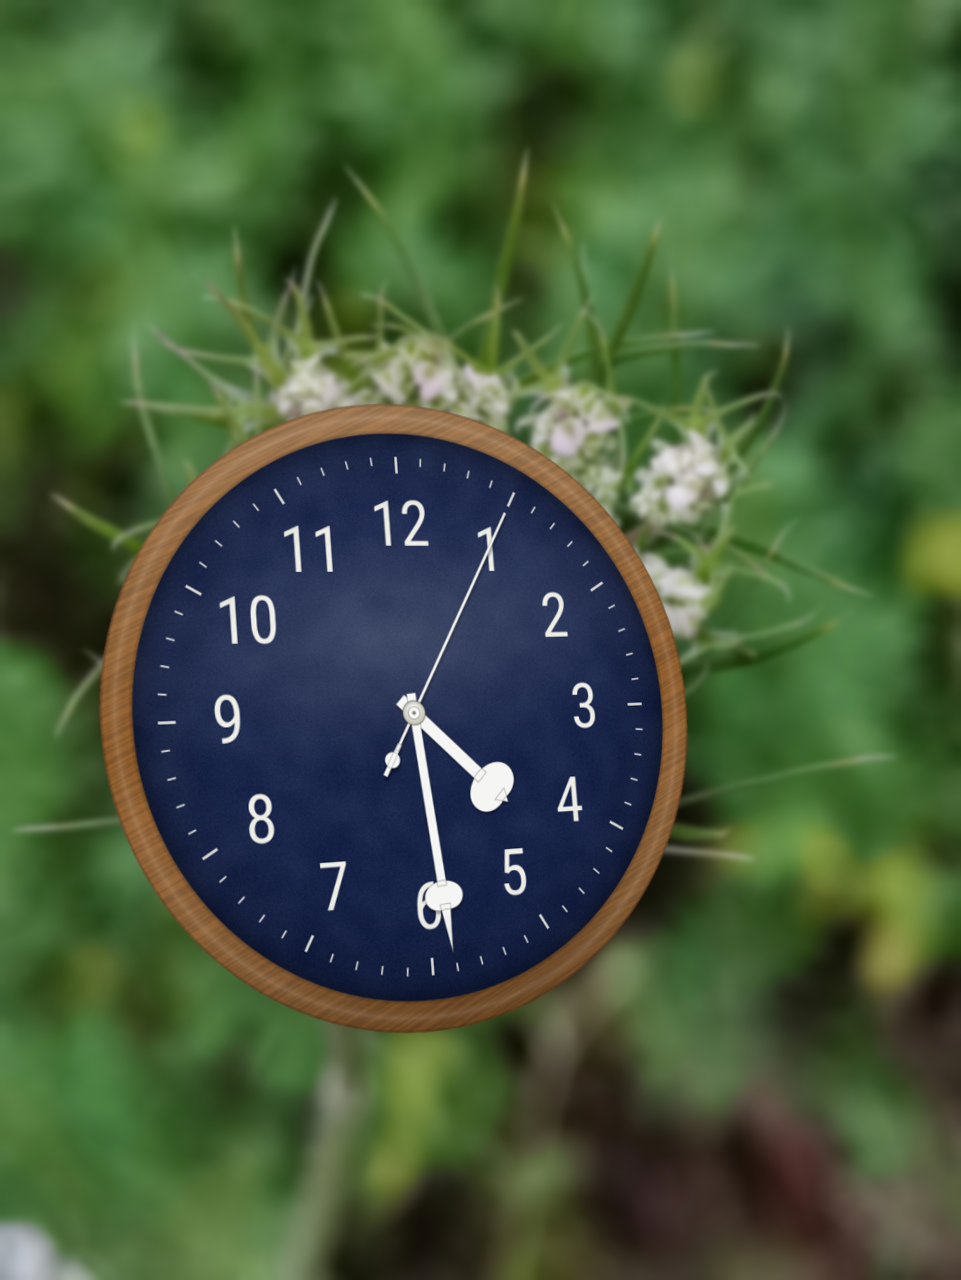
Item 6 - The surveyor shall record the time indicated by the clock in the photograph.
4:29:05
